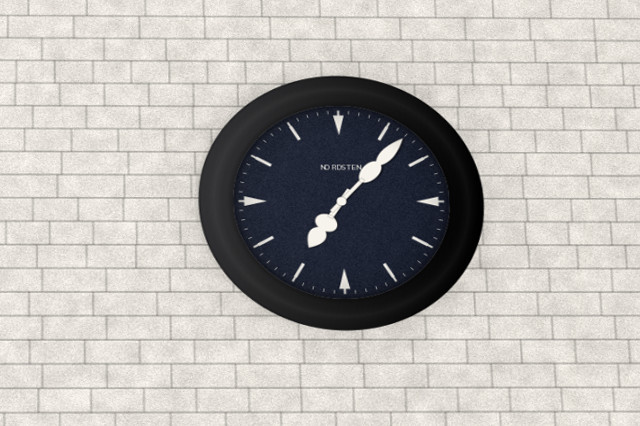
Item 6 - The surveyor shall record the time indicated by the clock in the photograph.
7:07
